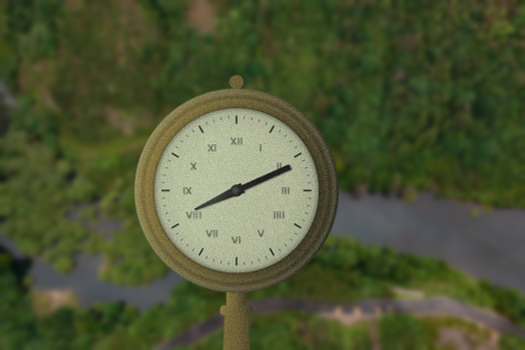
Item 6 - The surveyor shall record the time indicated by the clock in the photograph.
8:11
